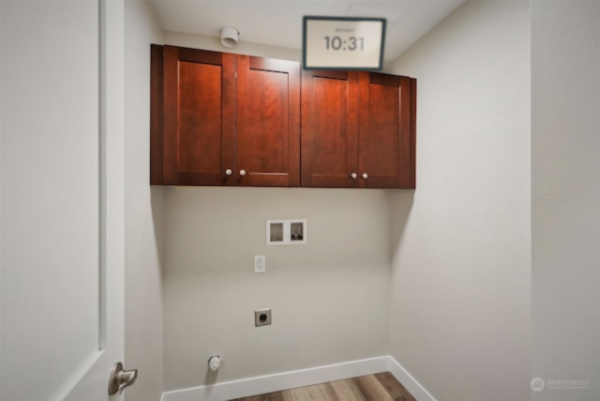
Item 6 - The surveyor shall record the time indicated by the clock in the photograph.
10:31
